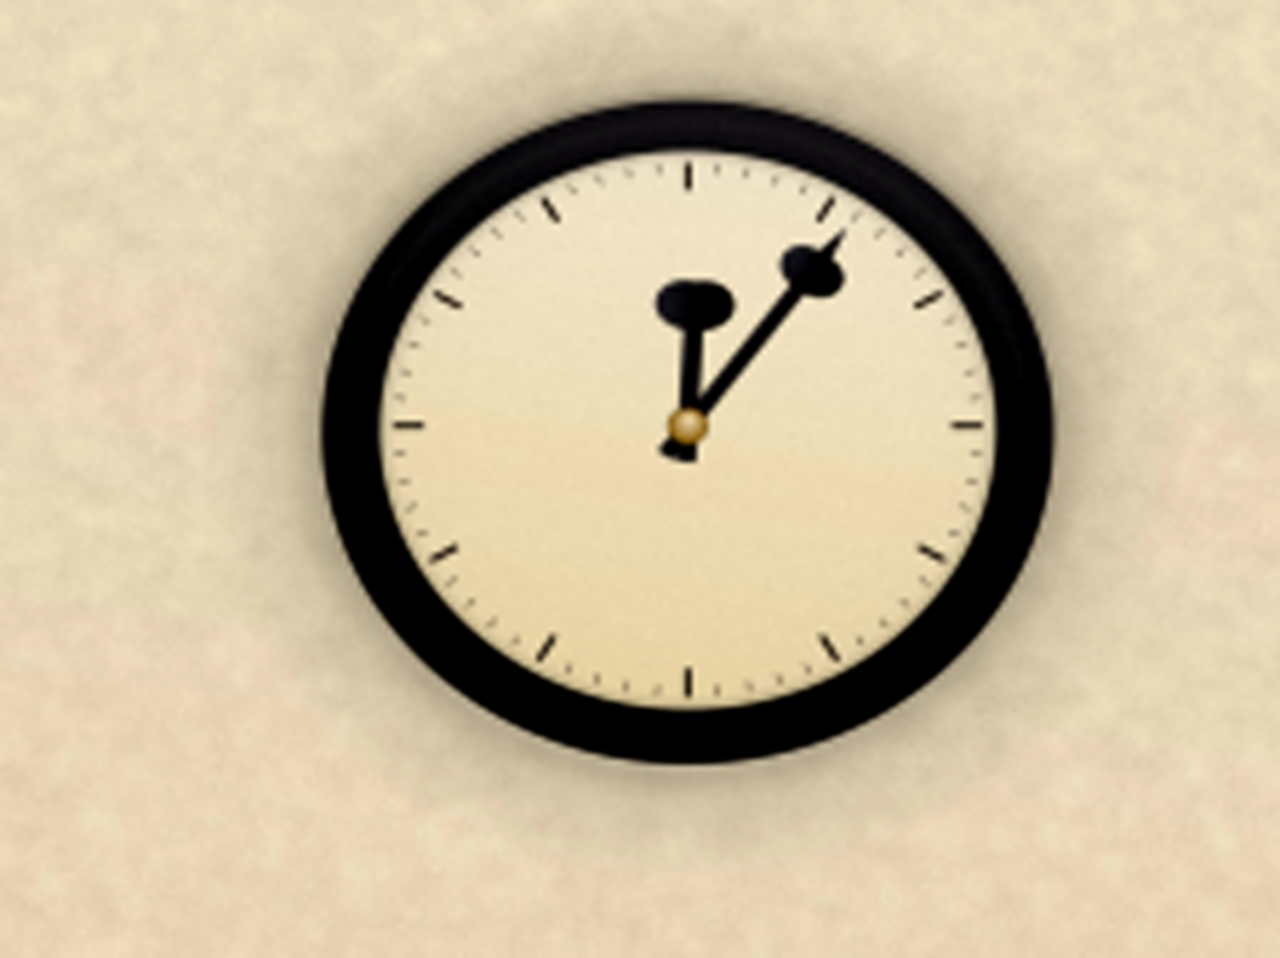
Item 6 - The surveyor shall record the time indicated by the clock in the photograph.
12:06
